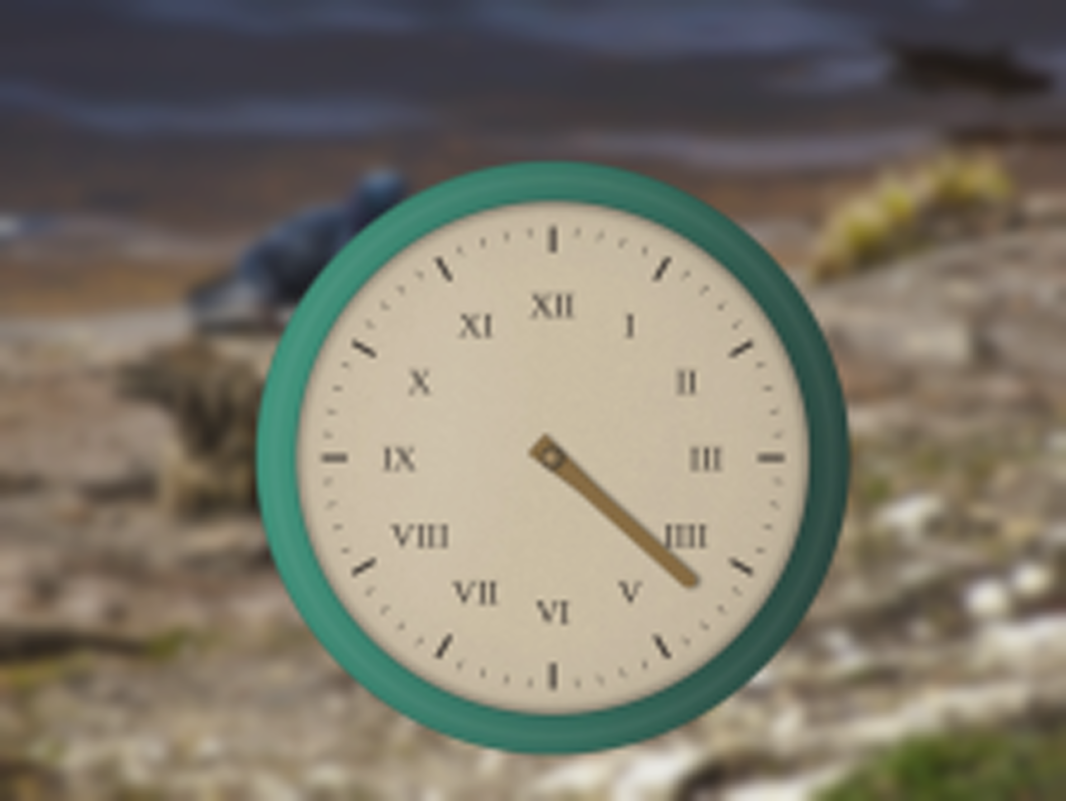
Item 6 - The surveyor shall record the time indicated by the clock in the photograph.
4:22
